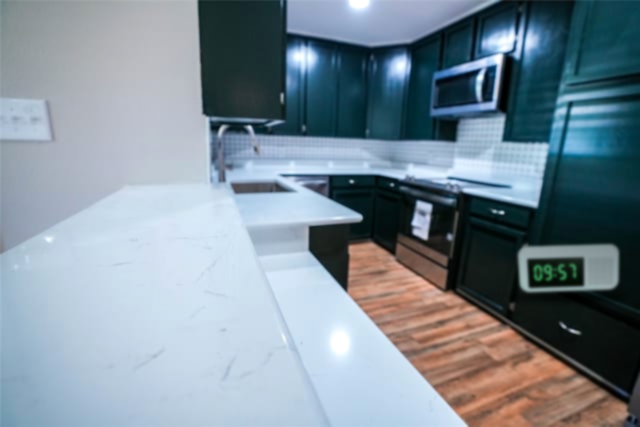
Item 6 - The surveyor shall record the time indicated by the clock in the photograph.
9:57
